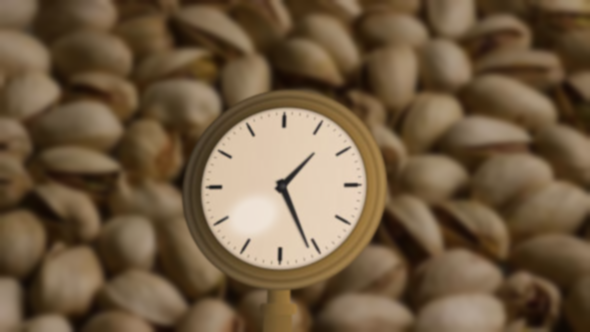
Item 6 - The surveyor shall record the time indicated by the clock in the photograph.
1:26
